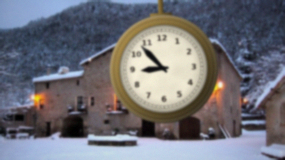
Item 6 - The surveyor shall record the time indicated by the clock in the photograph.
8:53
